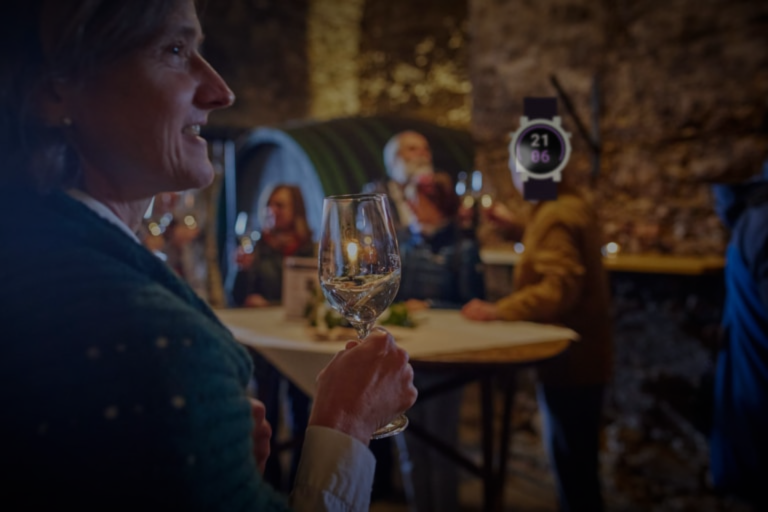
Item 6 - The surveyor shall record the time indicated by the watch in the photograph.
21:06
